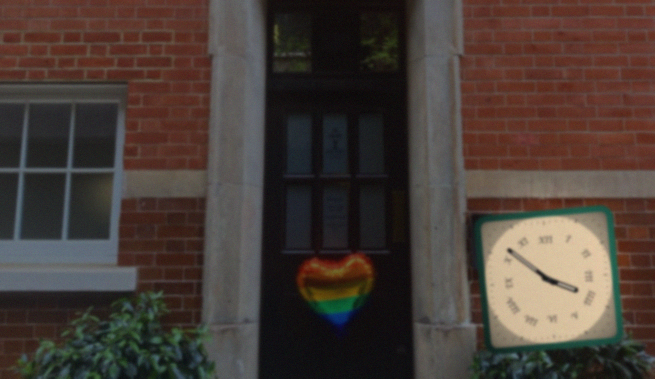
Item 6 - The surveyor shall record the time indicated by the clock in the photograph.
3:52
